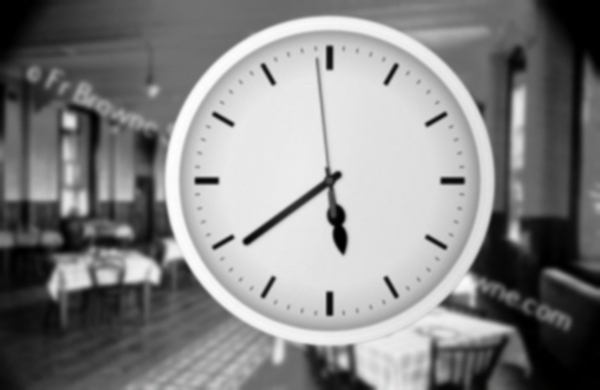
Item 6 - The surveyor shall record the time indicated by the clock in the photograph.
5:38:59
